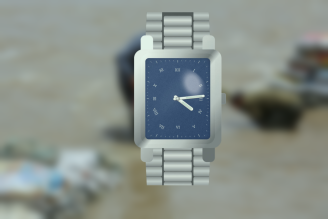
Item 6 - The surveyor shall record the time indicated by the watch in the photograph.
4:14
